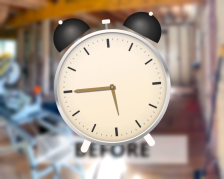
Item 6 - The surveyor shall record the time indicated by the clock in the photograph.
5:45
